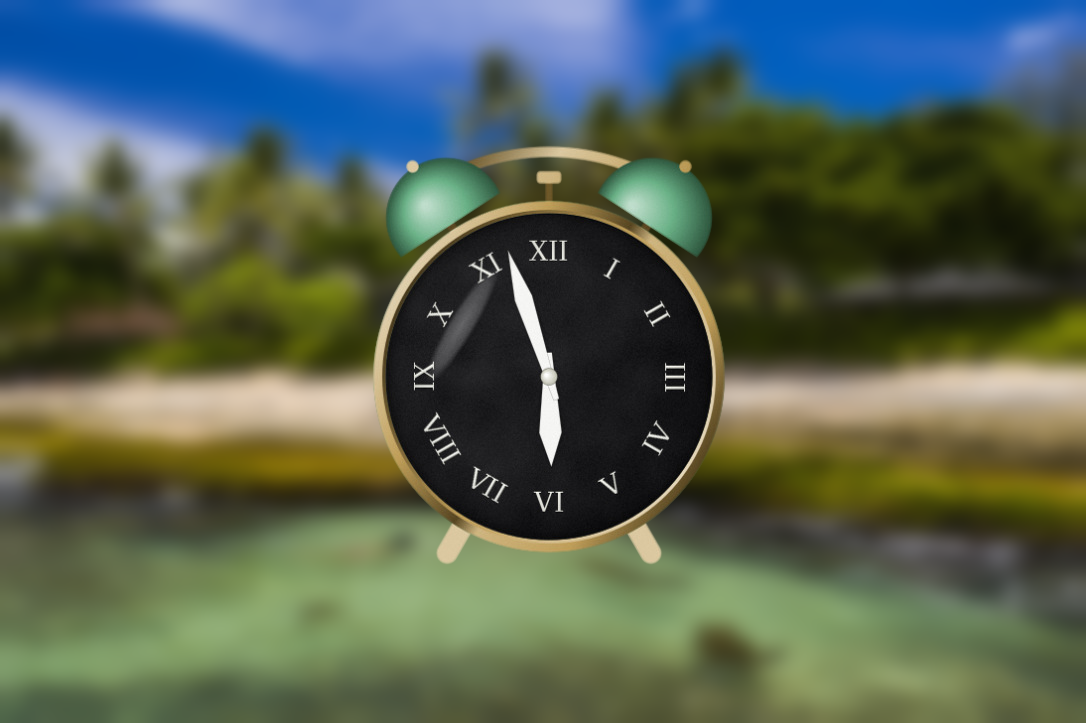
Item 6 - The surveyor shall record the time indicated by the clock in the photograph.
5:57
